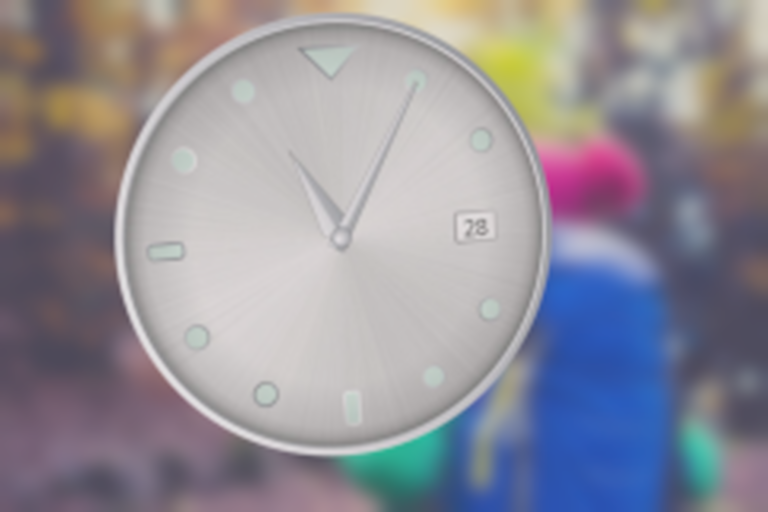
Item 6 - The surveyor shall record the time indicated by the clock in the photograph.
11:05
